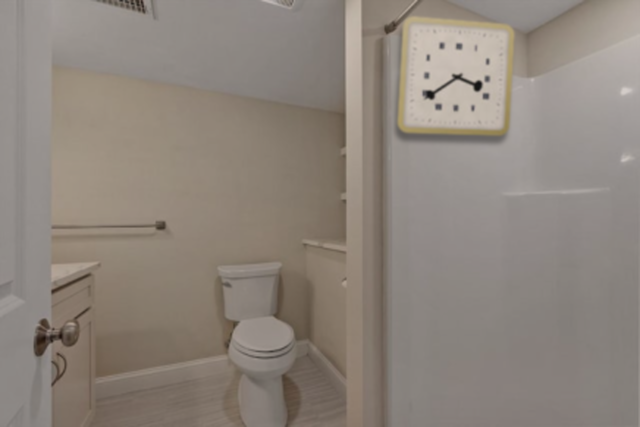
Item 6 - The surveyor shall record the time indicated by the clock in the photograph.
3:39
